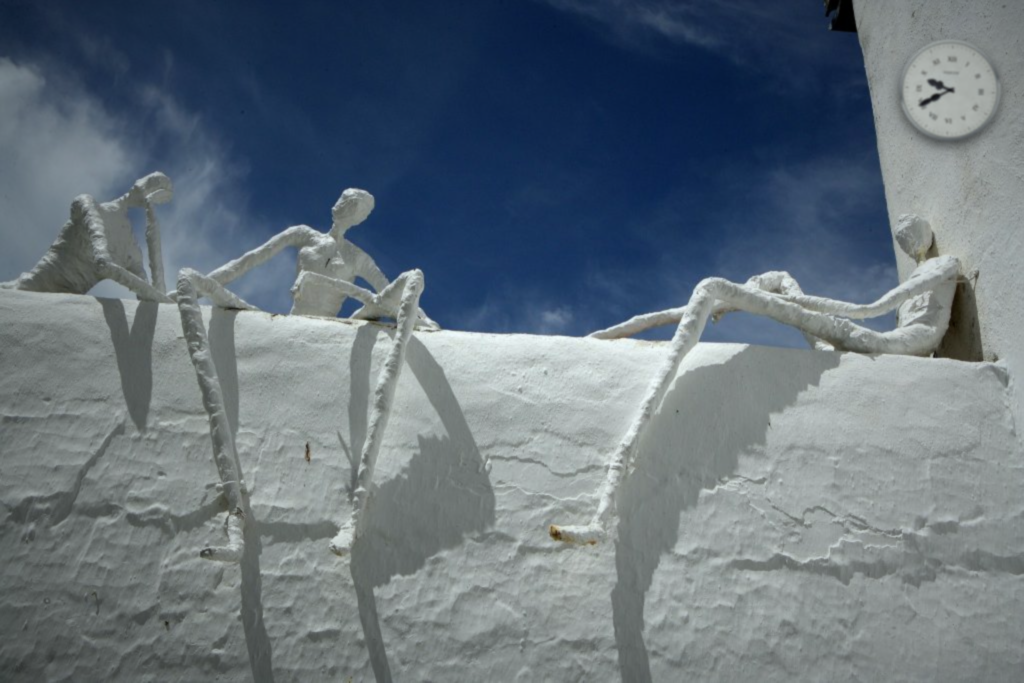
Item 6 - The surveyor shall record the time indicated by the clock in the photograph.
9:40
